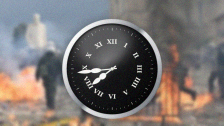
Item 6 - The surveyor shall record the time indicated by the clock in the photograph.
7:44
